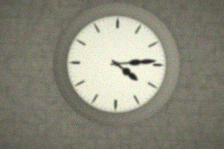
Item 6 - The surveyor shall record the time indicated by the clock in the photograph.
4:14
